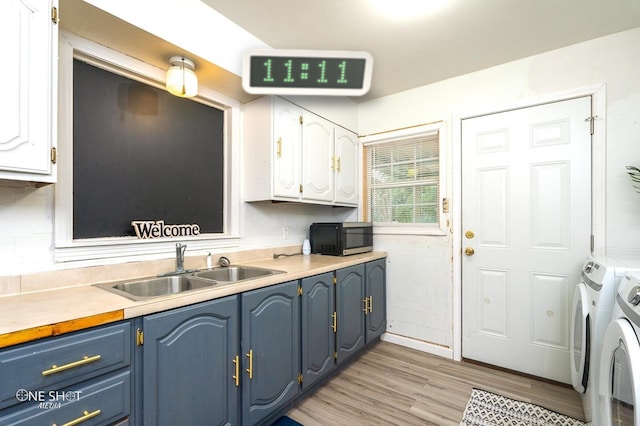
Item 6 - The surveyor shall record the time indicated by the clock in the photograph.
11:11
